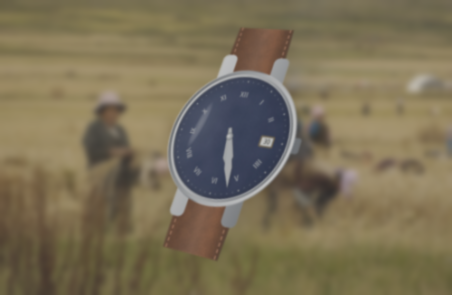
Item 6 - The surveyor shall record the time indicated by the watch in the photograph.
5:27
